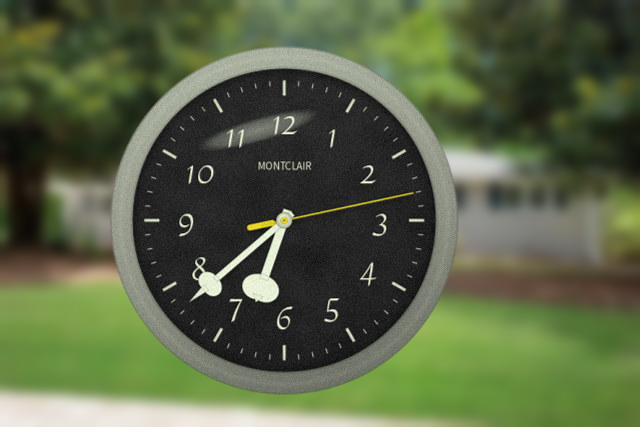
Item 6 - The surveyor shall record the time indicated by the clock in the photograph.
6:38:13
